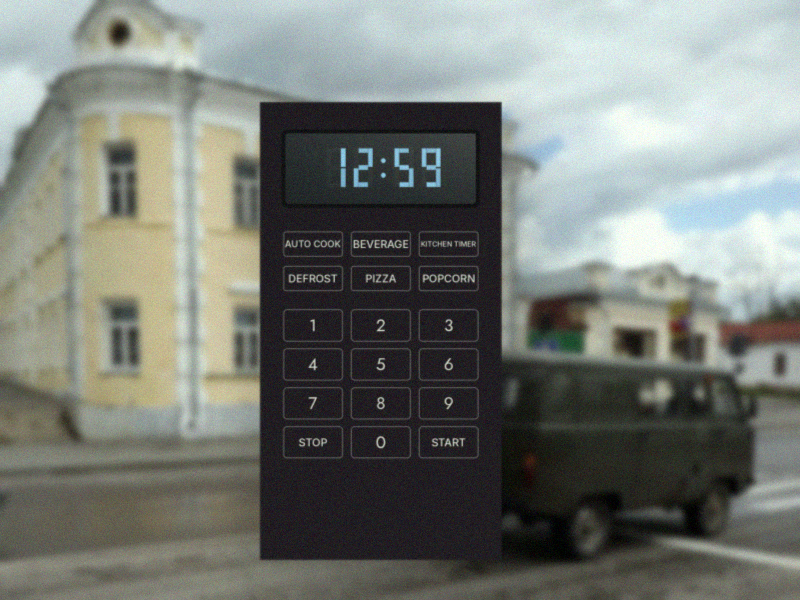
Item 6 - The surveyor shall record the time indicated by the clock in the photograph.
12:59
